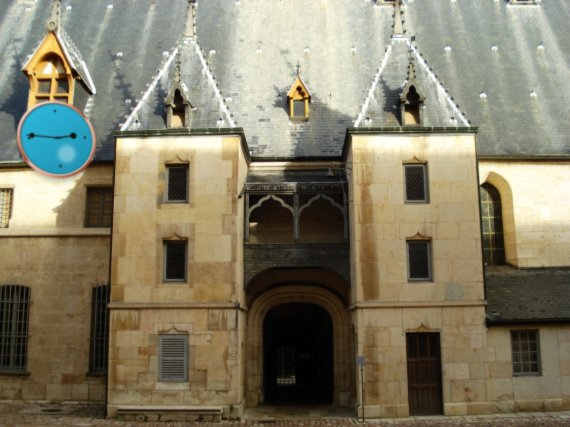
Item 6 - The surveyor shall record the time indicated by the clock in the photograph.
2:46
